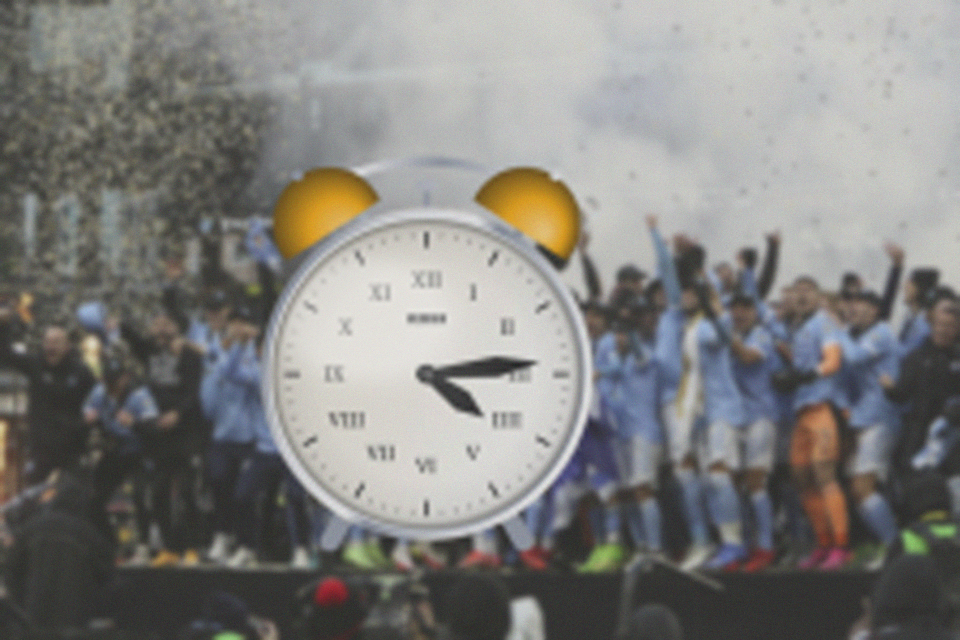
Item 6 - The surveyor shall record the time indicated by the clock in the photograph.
4:14
